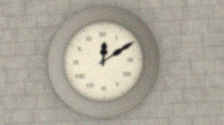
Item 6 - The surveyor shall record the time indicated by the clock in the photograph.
12:10
